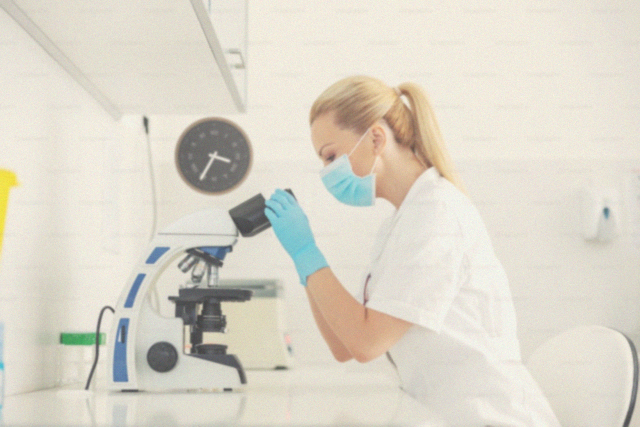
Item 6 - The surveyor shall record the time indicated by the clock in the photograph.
3:35
